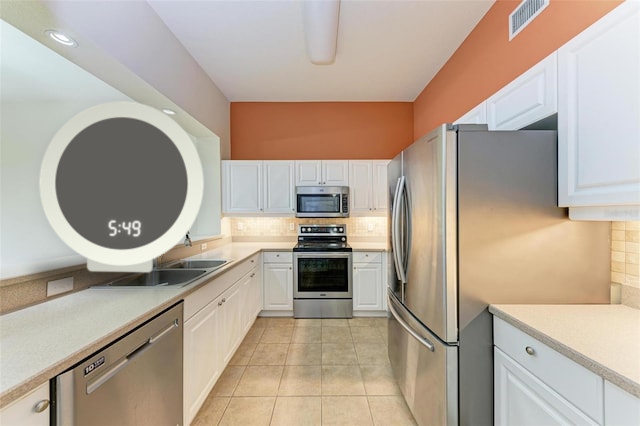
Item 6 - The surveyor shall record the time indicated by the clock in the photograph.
5:49
